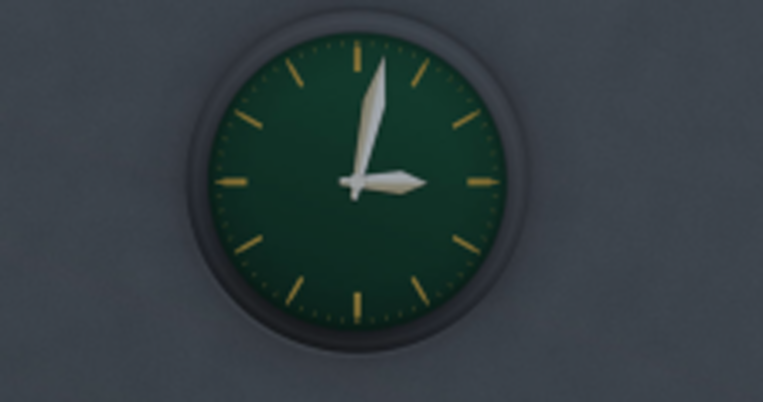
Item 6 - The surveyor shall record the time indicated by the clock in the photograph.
3:02
